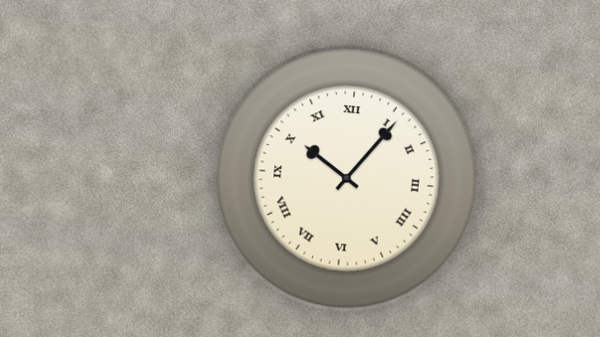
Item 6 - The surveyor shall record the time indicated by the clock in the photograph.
10:06
